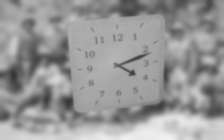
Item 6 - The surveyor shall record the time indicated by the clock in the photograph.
4:12
